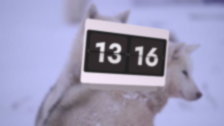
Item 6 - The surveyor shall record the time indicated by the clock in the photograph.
13:16
